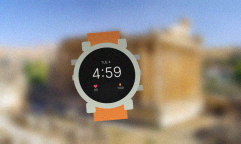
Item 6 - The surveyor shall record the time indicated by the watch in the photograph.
4:59
